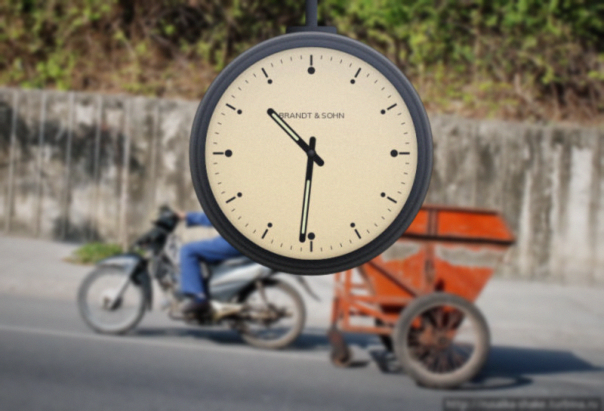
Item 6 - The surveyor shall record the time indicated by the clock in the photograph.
10:31
